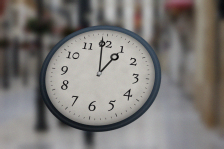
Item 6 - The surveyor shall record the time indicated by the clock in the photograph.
12:59
